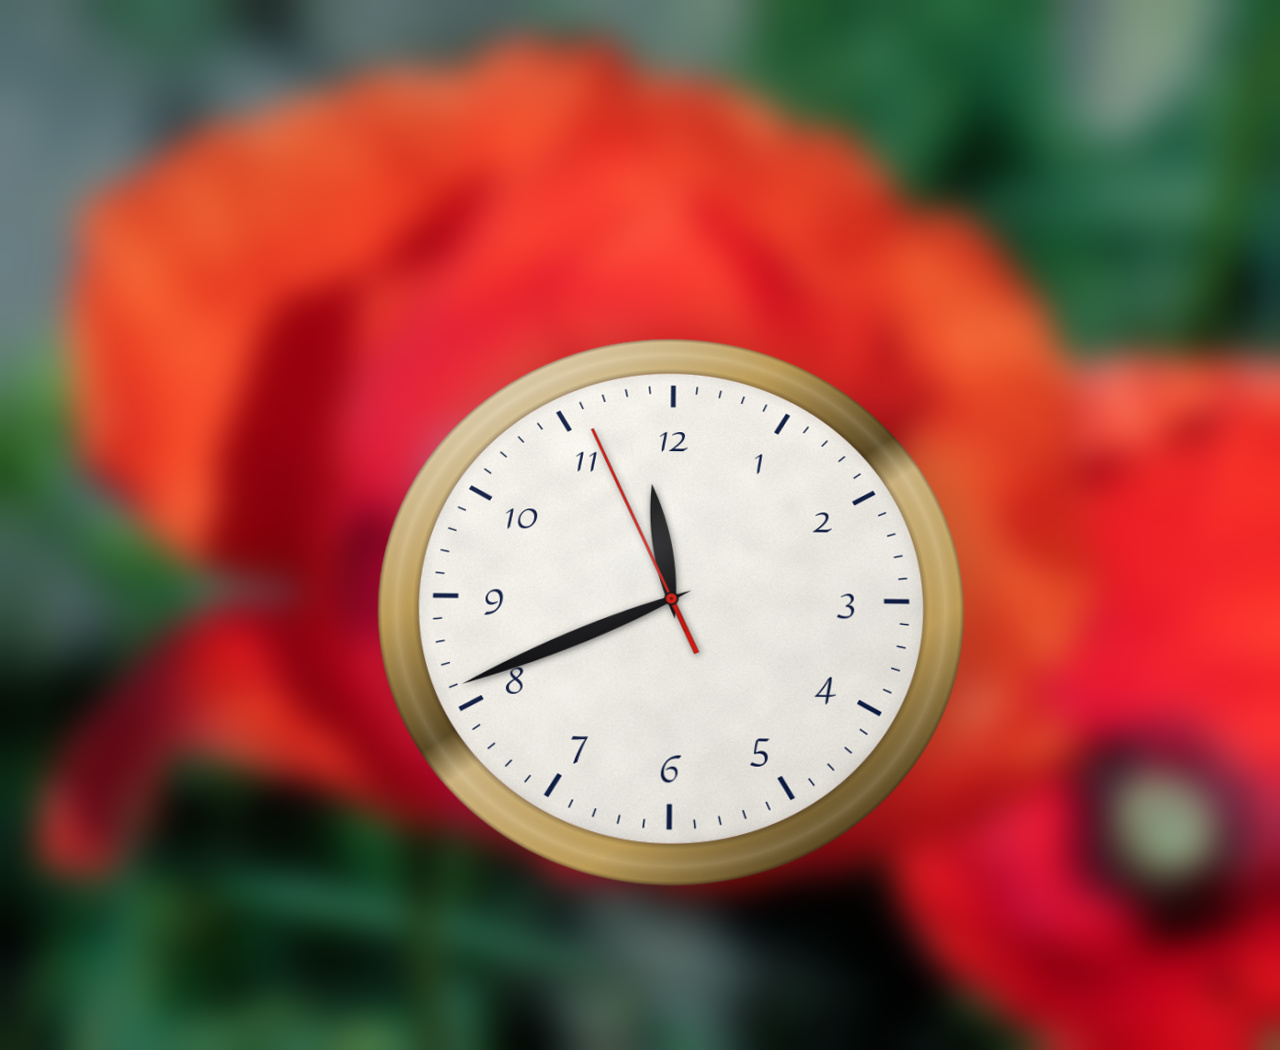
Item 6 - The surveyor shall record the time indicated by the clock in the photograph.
11:40:56
